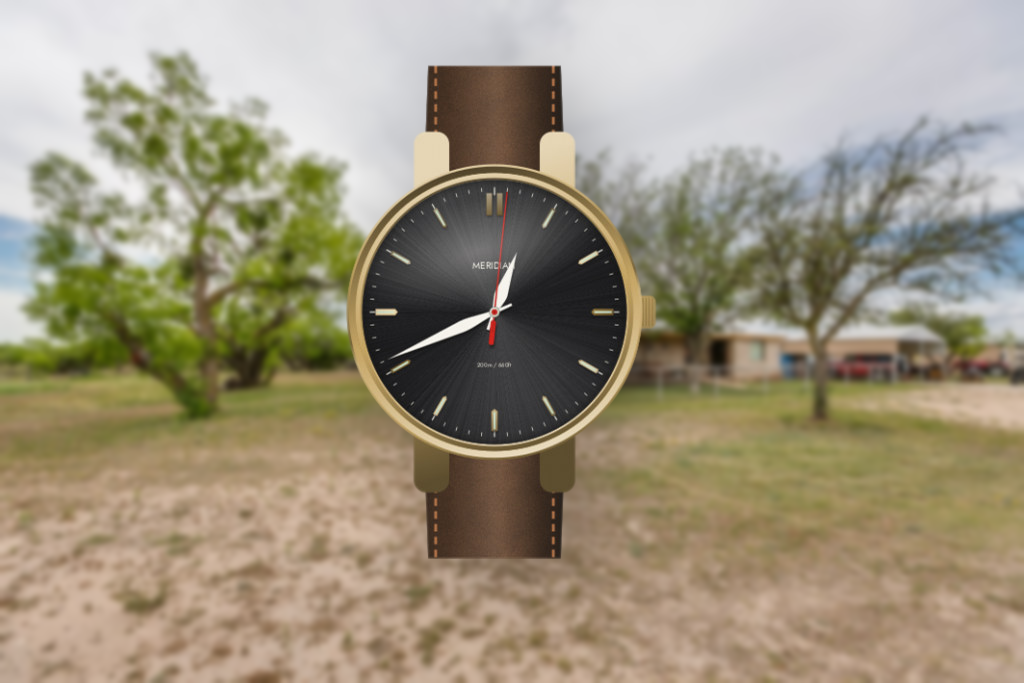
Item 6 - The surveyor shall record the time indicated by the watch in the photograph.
12:41:01
